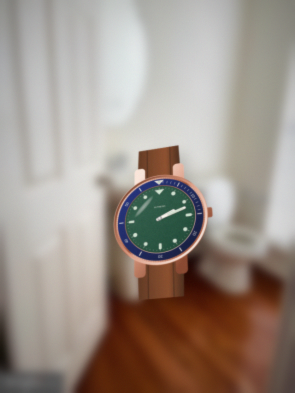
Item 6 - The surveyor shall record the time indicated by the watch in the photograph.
2:12
